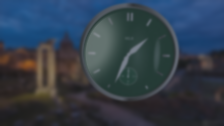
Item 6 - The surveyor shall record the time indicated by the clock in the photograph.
1:34
